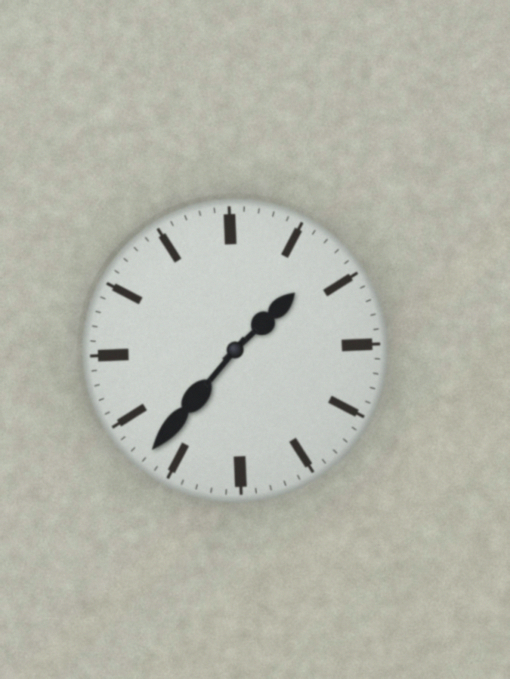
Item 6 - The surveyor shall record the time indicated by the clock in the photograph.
1:37
